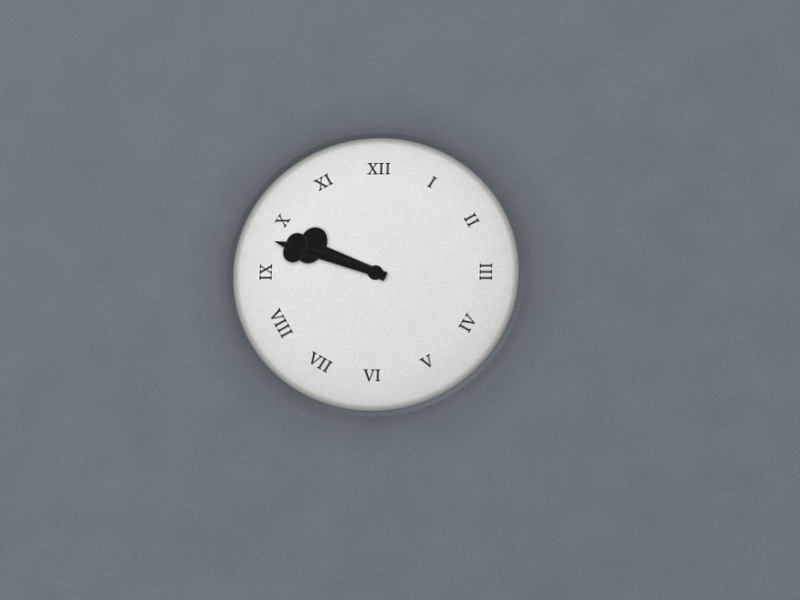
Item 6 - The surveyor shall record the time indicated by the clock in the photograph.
9:48
